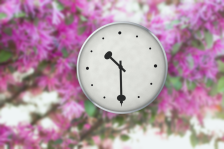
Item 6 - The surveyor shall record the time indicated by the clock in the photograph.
10:30
